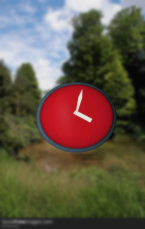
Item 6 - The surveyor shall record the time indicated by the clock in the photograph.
4:02
